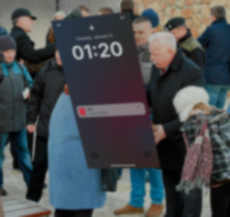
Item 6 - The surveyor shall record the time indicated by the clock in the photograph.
1:20
